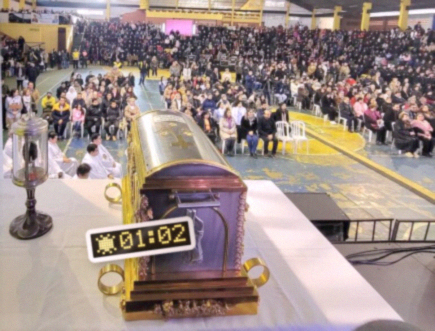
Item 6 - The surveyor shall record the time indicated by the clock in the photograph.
1:02
